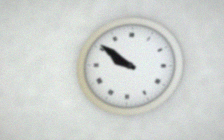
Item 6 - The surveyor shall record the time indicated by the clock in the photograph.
9:51
